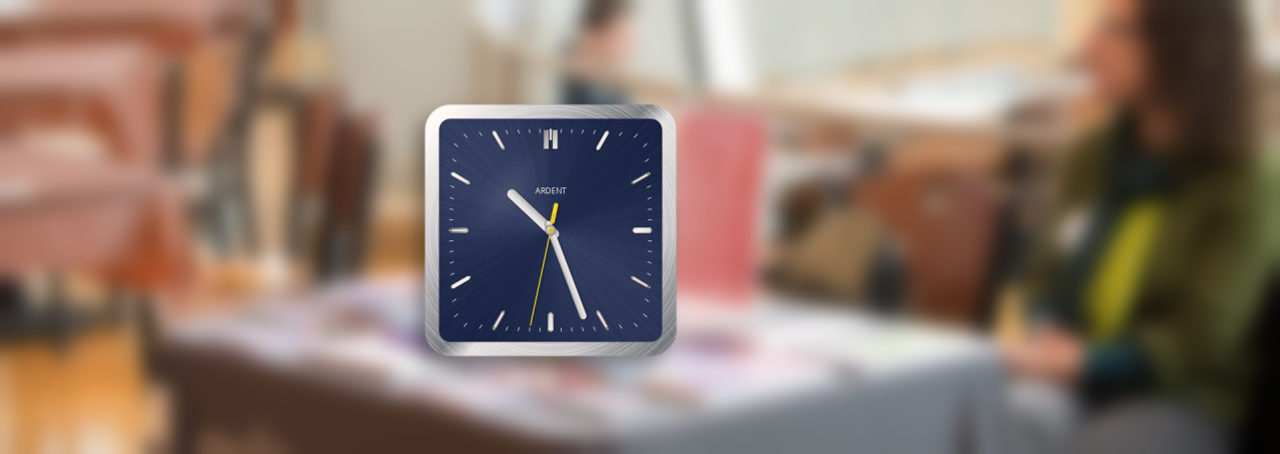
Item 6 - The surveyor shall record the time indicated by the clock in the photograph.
10:26:32
